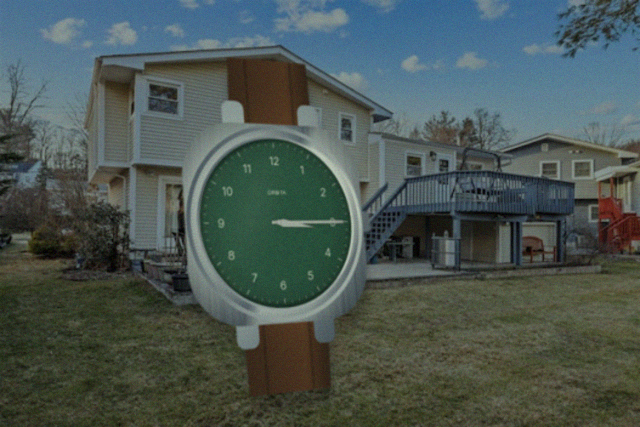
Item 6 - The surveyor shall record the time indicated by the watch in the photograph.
3:15
